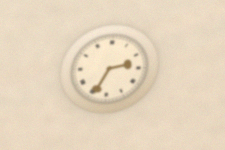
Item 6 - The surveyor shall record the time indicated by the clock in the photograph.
2:34
